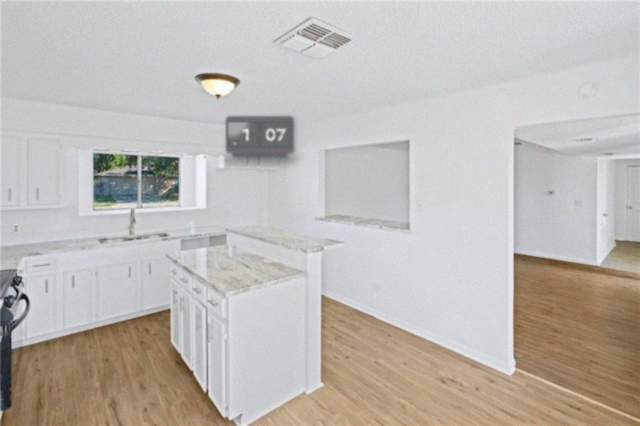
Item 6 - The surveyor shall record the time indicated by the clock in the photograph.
1:07
